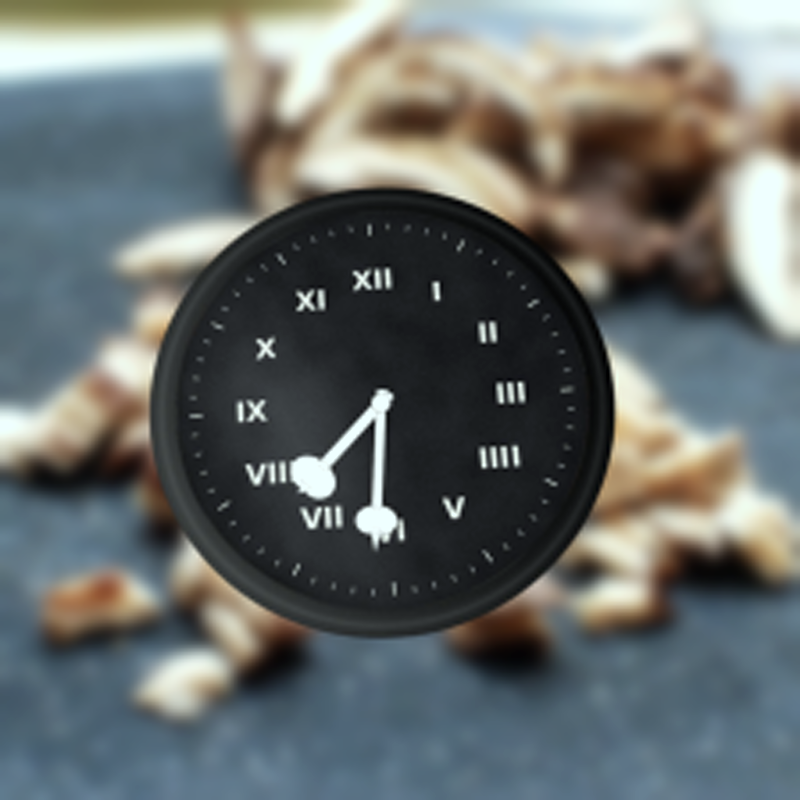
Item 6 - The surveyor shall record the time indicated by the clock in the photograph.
7:31
